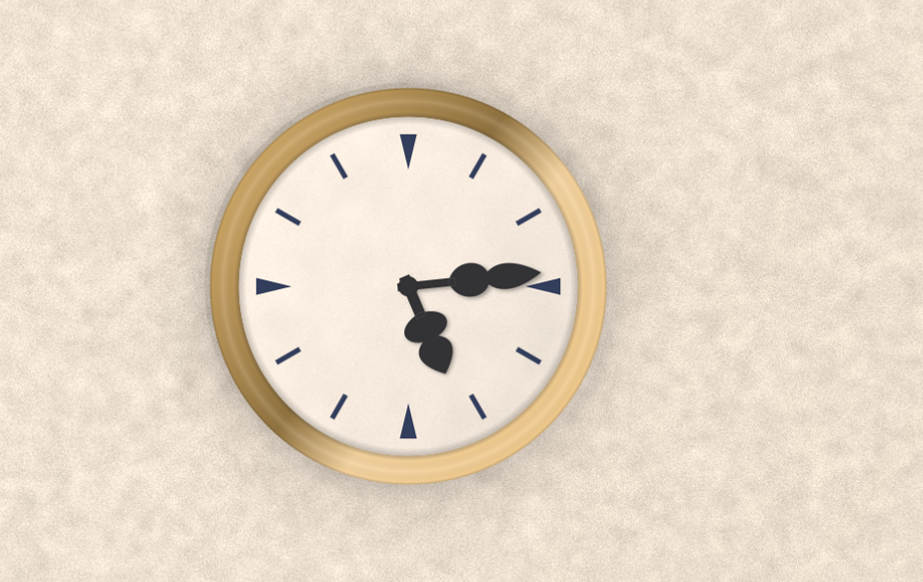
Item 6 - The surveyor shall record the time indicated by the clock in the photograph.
5:14
